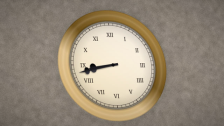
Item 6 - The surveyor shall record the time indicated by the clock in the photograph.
8:43
